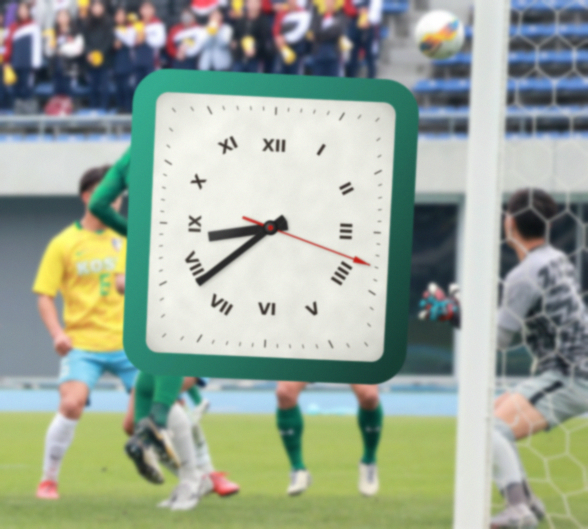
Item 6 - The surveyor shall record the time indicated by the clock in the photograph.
8:38:18
